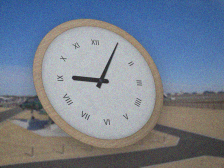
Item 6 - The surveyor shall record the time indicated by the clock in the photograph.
9:05
